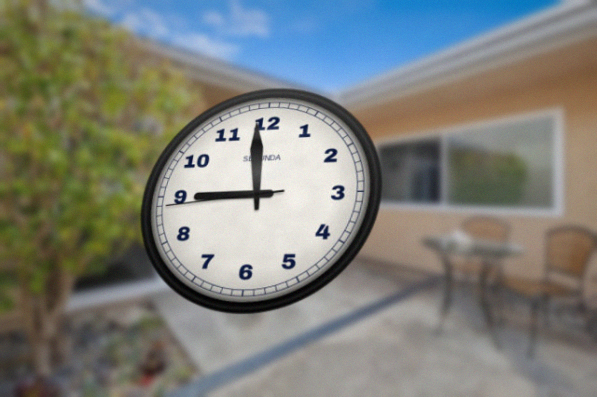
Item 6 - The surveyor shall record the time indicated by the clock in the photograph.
8:58:44
